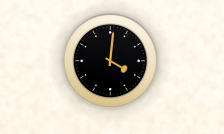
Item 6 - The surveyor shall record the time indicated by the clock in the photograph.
4:01
